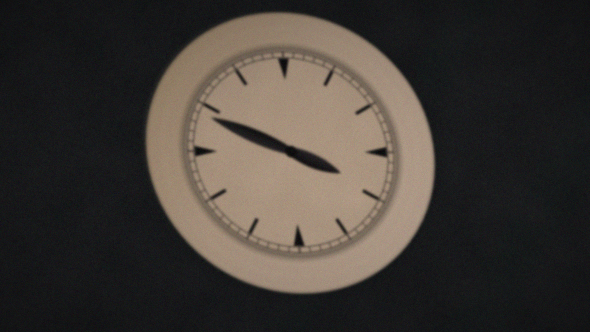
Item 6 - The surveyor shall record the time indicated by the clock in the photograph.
3:49
